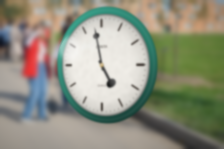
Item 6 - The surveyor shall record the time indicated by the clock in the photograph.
4:58
